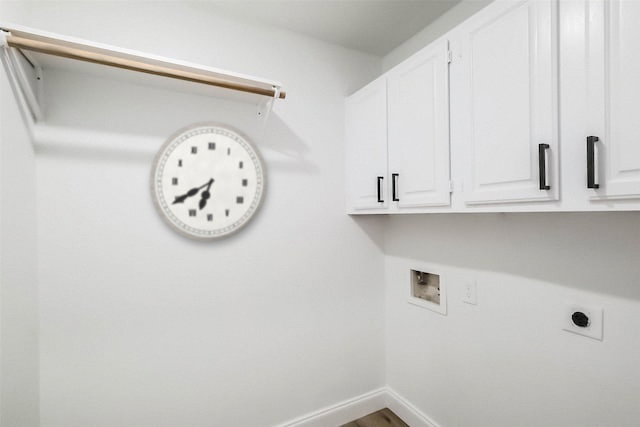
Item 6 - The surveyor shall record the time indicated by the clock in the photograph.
6:40
